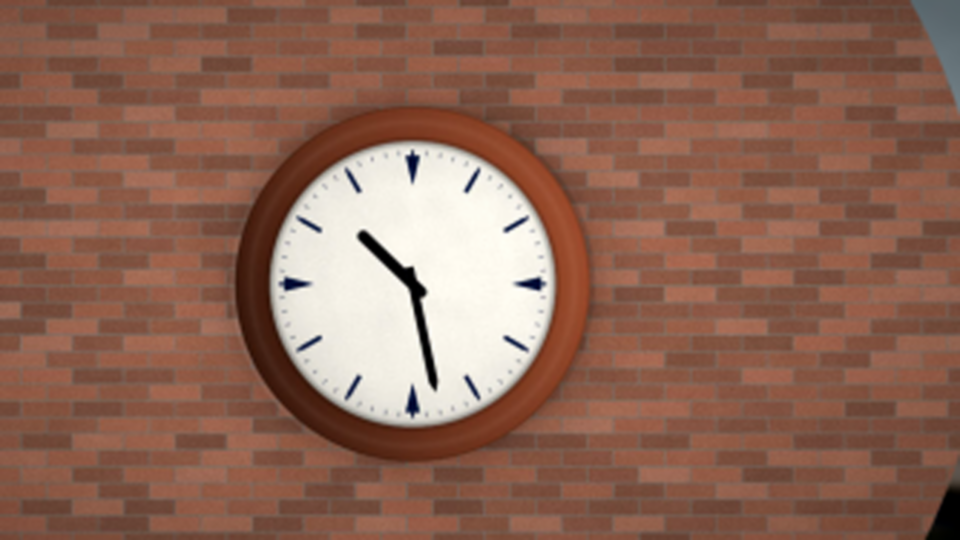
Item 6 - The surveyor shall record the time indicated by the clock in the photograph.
10:28
